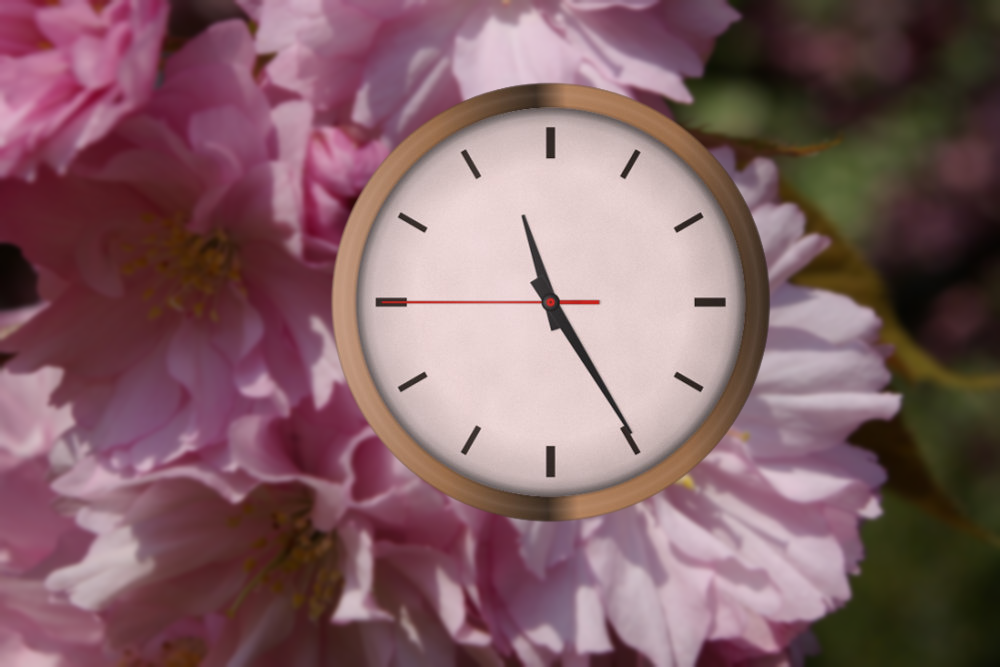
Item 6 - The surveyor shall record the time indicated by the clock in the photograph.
11:24:45
